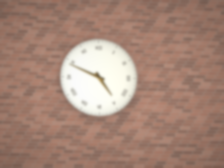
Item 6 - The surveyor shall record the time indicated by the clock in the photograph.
4:49
